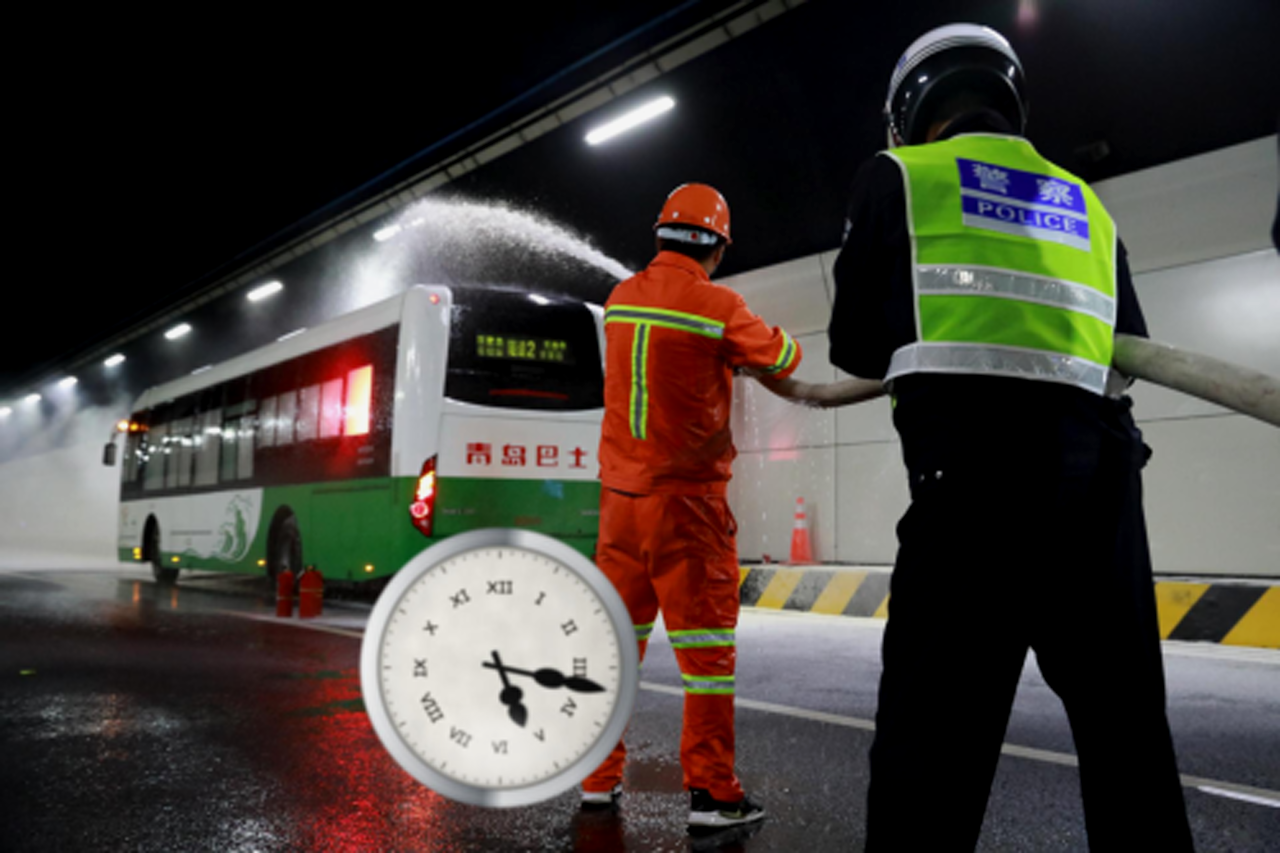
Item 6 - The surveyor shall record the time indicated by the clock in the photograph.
5:17
